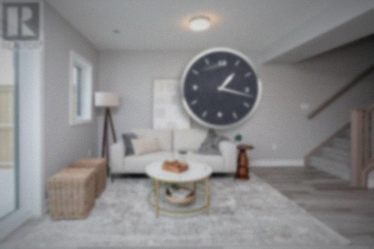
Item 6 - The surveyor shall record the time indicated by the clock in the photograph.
1:17
